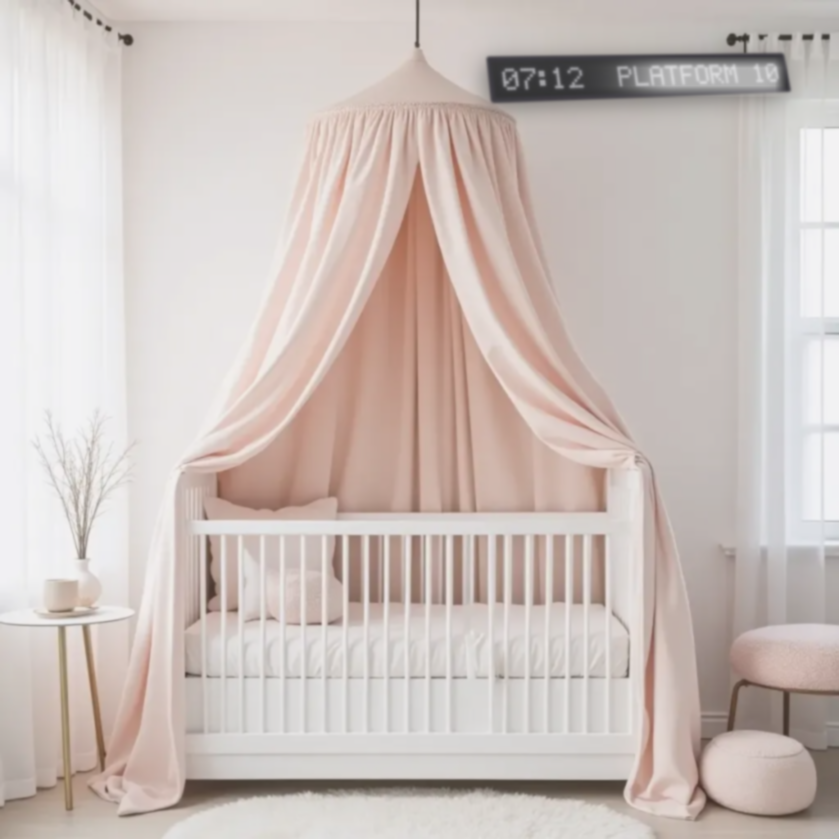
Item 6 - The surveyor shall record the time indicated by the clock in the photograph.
7:12
